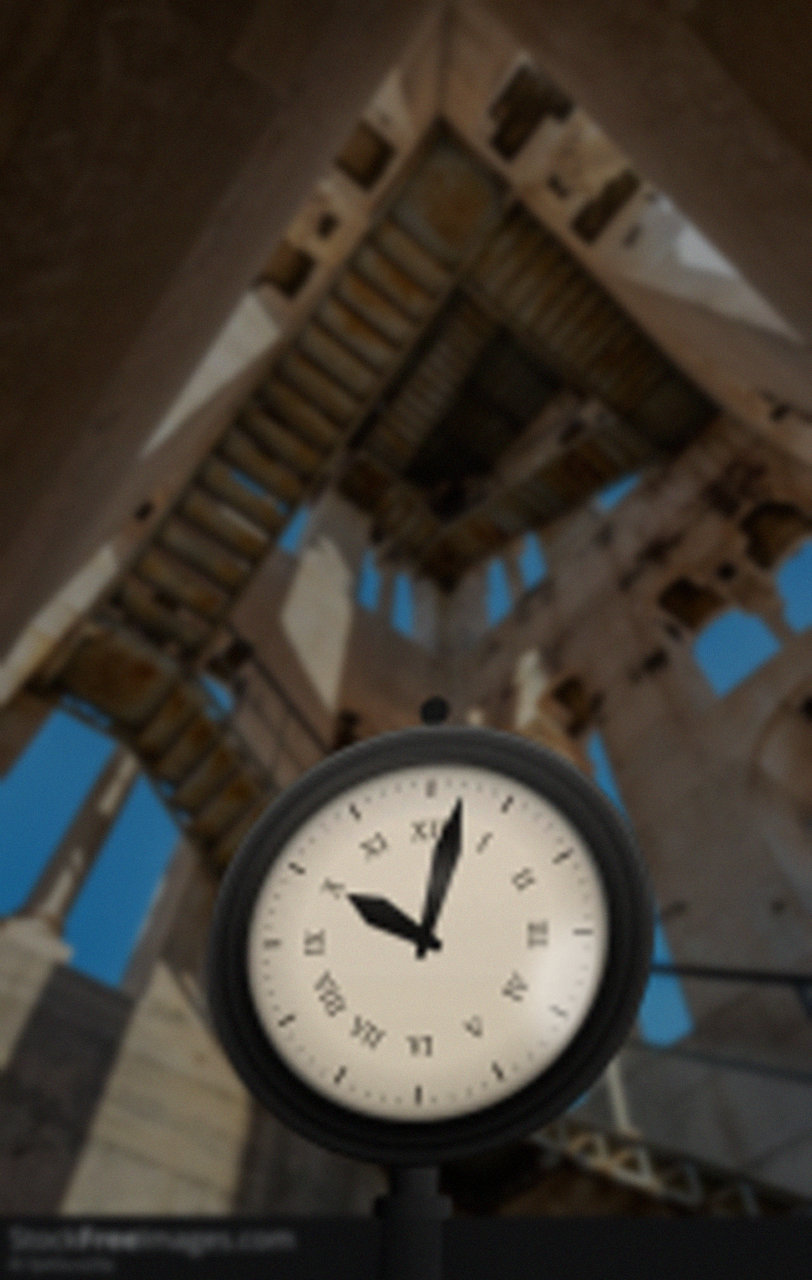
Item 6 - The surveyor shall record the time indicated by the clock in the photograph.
10:02
